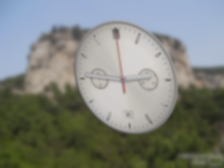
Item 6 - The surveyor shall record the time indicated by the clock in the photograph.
2:46
